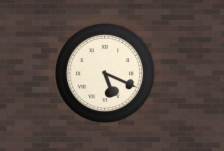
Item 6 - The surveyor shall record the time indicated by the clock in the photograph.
5:19
